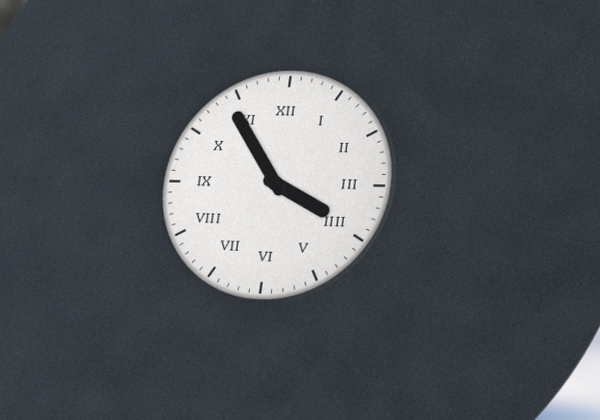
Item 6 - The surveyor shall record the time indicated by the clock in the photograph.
3:54
